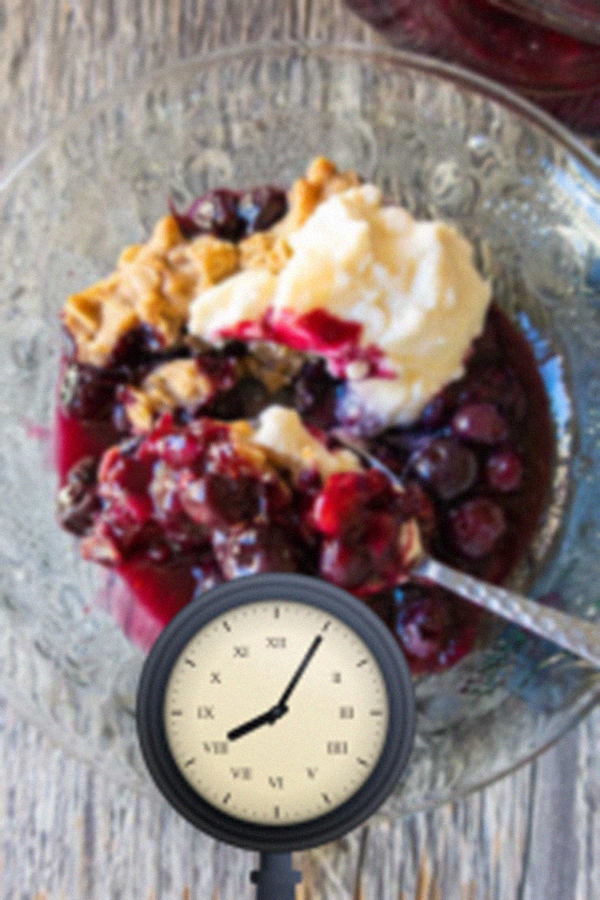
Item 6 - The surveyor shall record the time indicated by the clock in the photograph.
8:05
